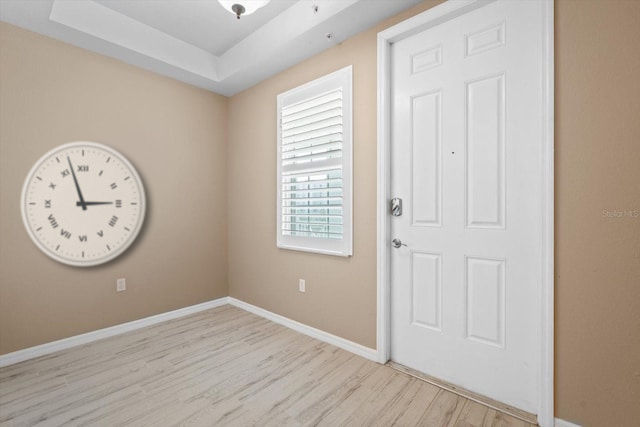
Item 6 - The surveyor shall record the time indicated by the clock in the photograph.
2:57
